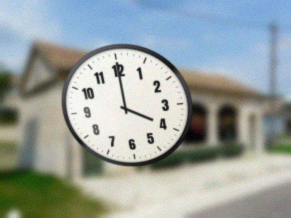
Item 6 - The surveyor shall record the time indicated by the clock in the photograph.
4:00
